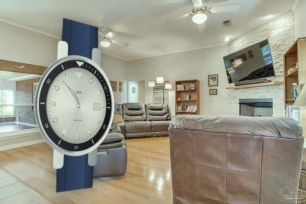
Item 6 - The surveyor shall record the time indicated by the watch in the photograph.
10:53
